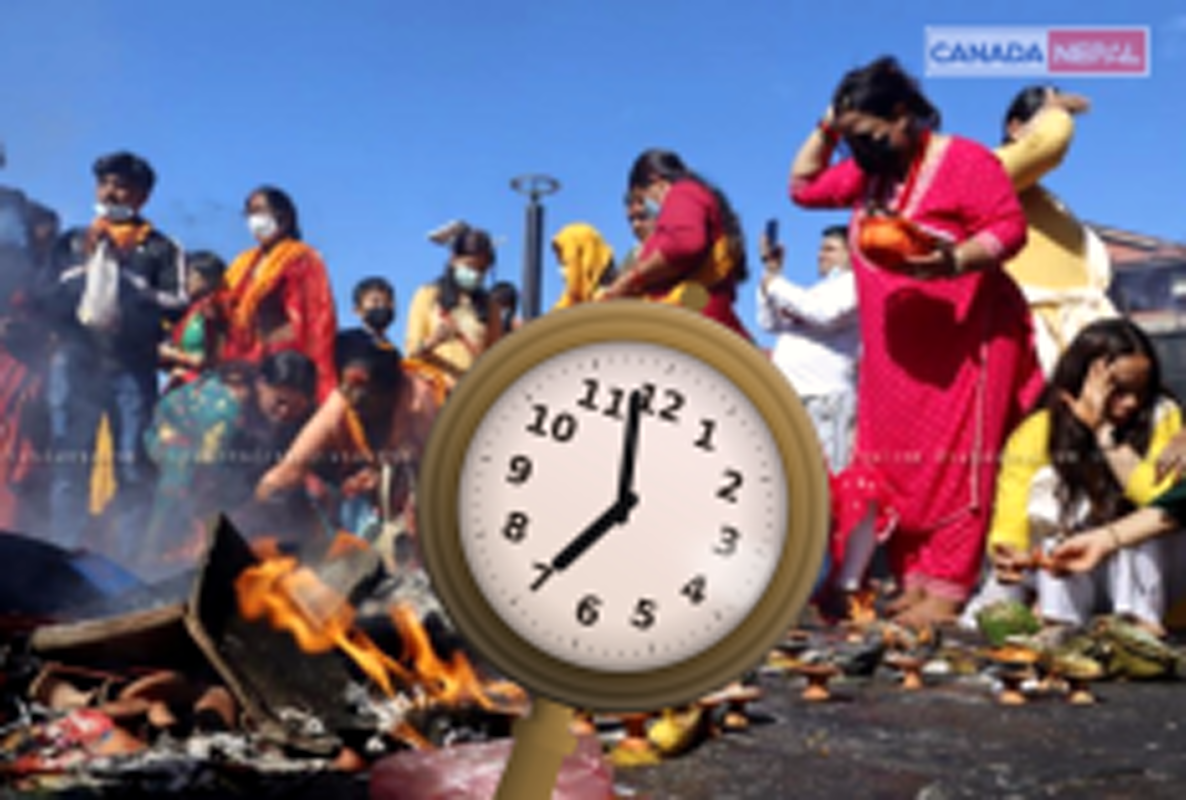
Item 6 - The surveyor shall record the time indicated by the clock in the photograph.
6:58
